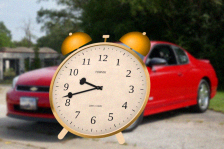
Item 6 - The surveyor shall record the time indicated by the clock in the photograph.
9:42
